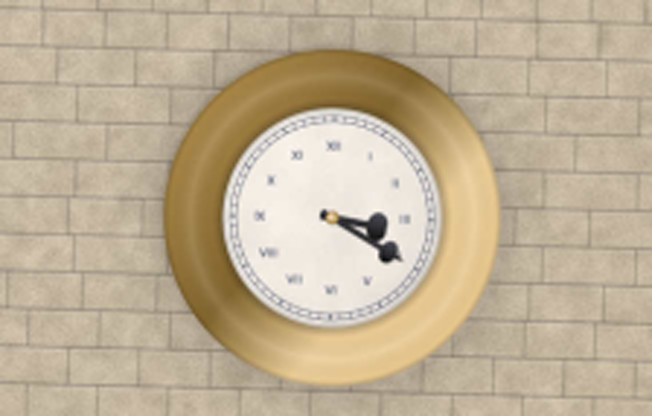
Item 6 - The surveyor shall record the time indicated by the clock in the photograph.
3:20
